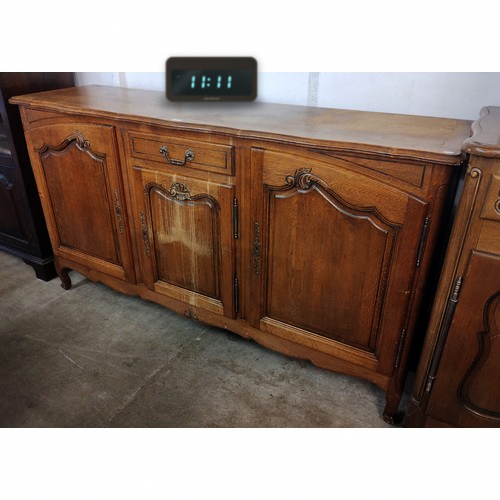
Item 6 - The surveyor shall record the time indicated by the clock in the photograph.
11:11
